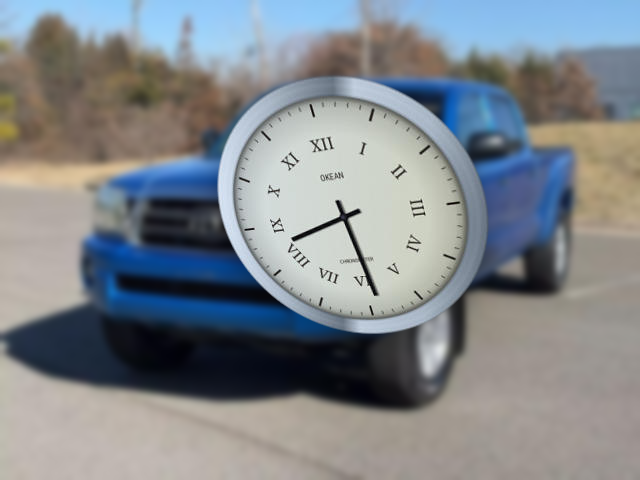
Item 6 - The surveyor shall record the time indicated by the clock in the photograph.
8:29
